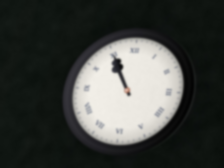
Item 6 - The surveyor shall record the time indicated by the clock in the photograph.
10:55
